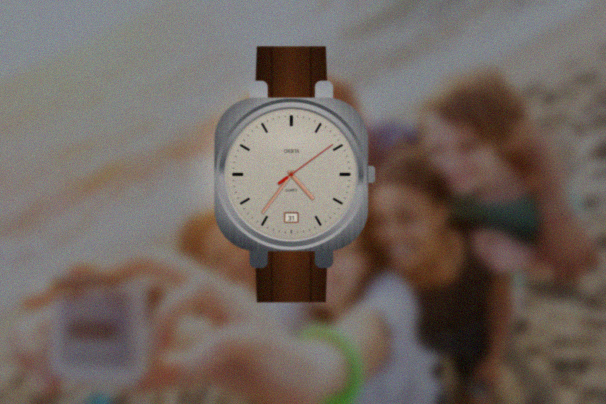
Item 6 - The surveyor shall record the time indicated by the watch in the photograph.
4:36:09
